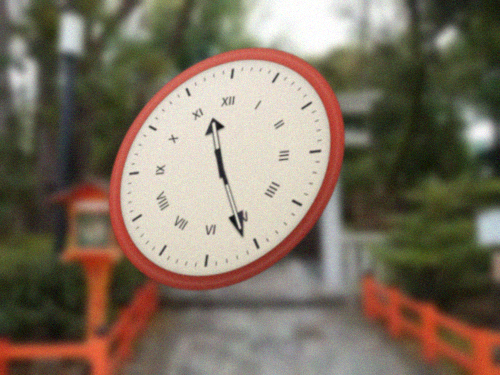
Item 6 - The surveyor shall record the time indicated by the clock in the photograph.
11:26
